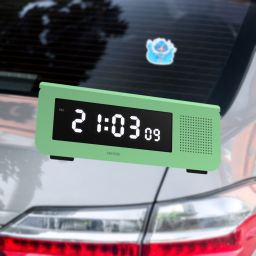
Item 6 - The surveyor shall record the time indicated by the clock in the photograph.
21:03:09
